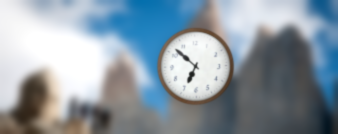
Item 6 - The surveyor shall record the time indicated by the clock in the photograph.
6:52
